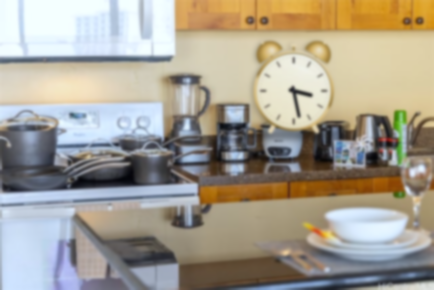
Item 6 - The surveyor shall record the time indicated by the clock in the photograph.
3:28
